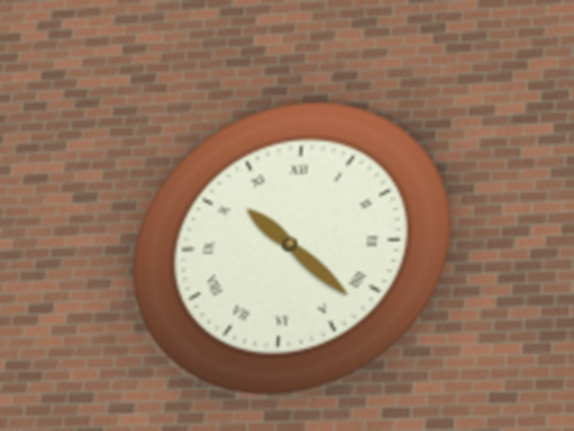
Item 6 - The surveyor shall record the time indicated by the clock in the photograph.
10:22
